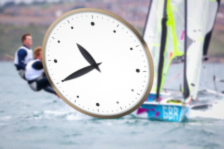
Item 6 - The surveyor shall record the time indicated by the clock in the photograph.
10:40
